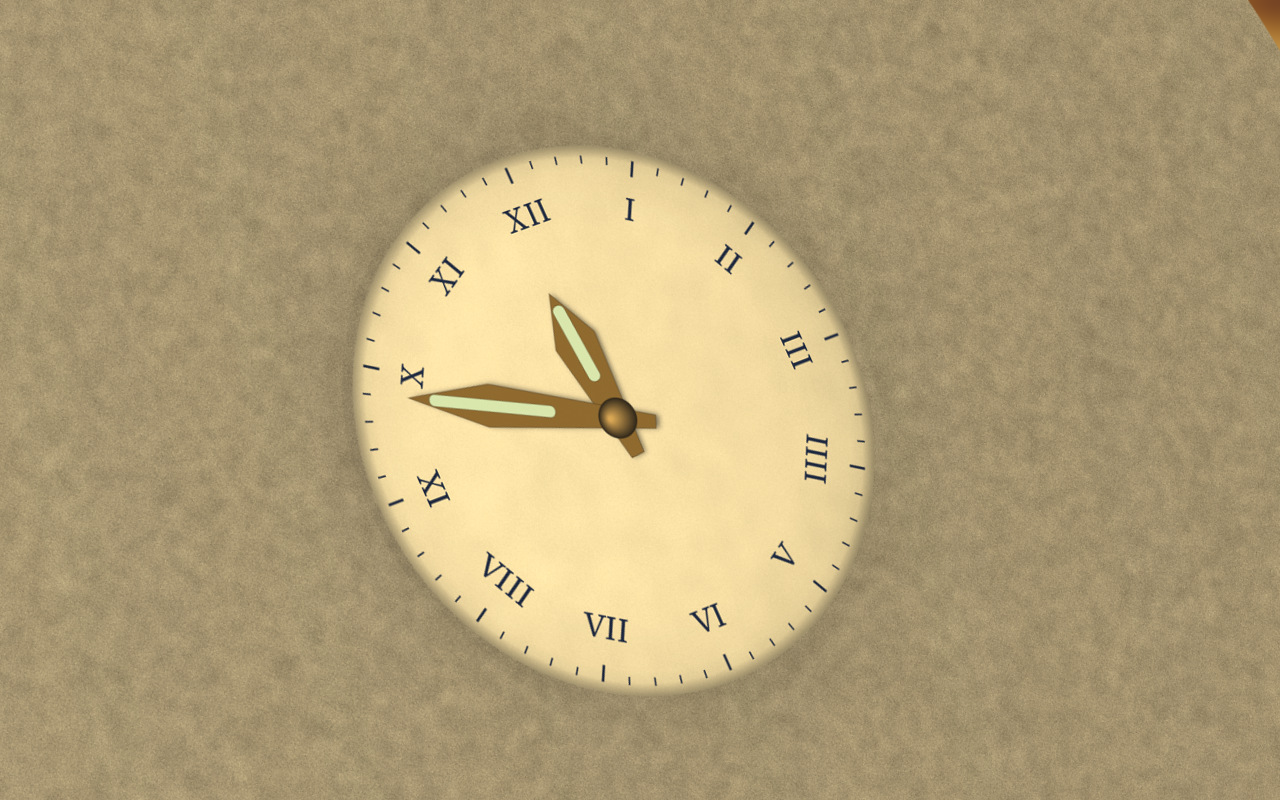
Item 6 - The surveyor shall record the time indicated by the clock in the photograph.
11:49
